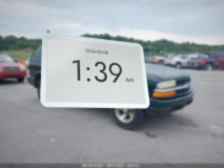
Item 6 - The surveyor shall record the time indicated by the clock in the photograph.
1:39
